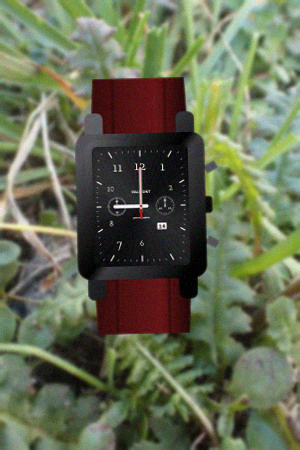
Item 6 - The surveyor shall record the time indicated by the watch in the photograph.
9:00
